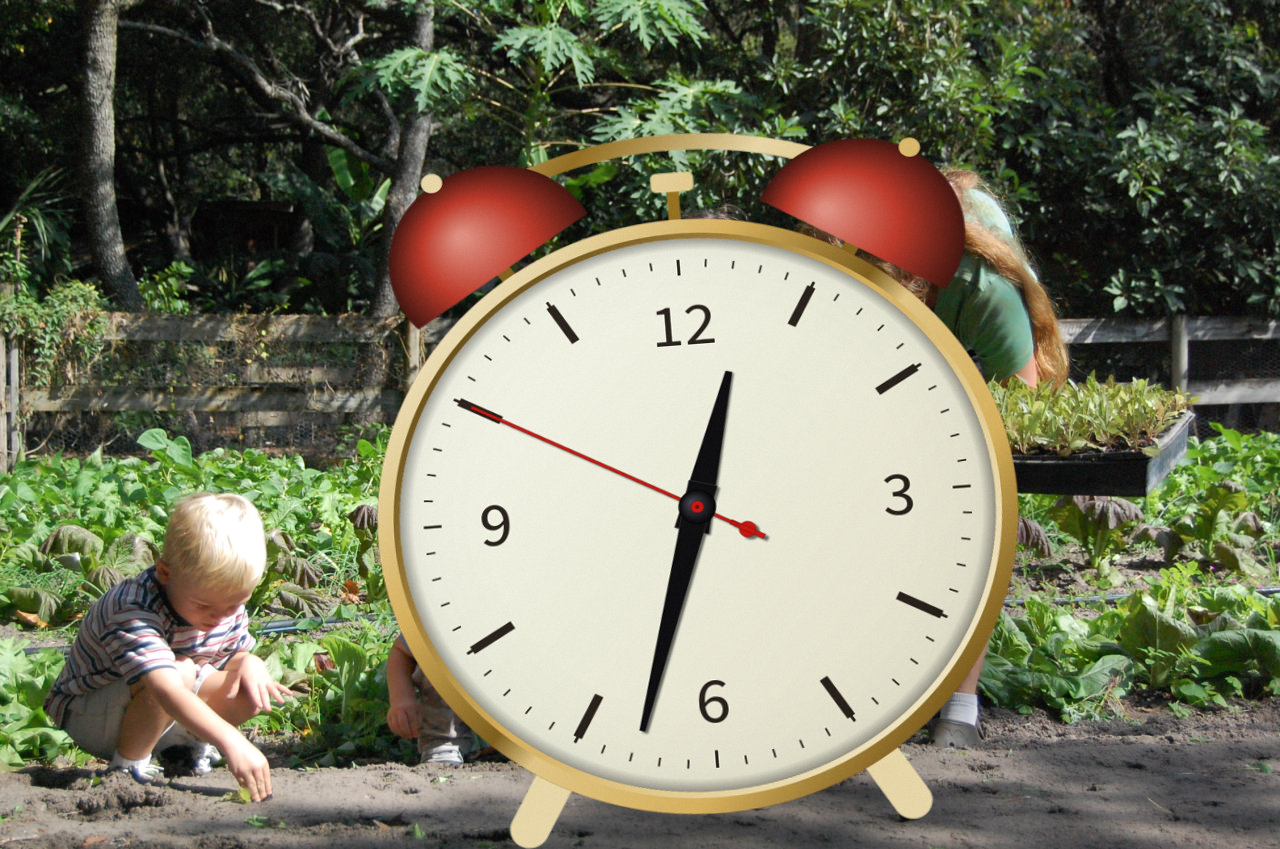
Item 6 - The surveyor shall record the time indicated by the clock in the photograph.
12:32:50
